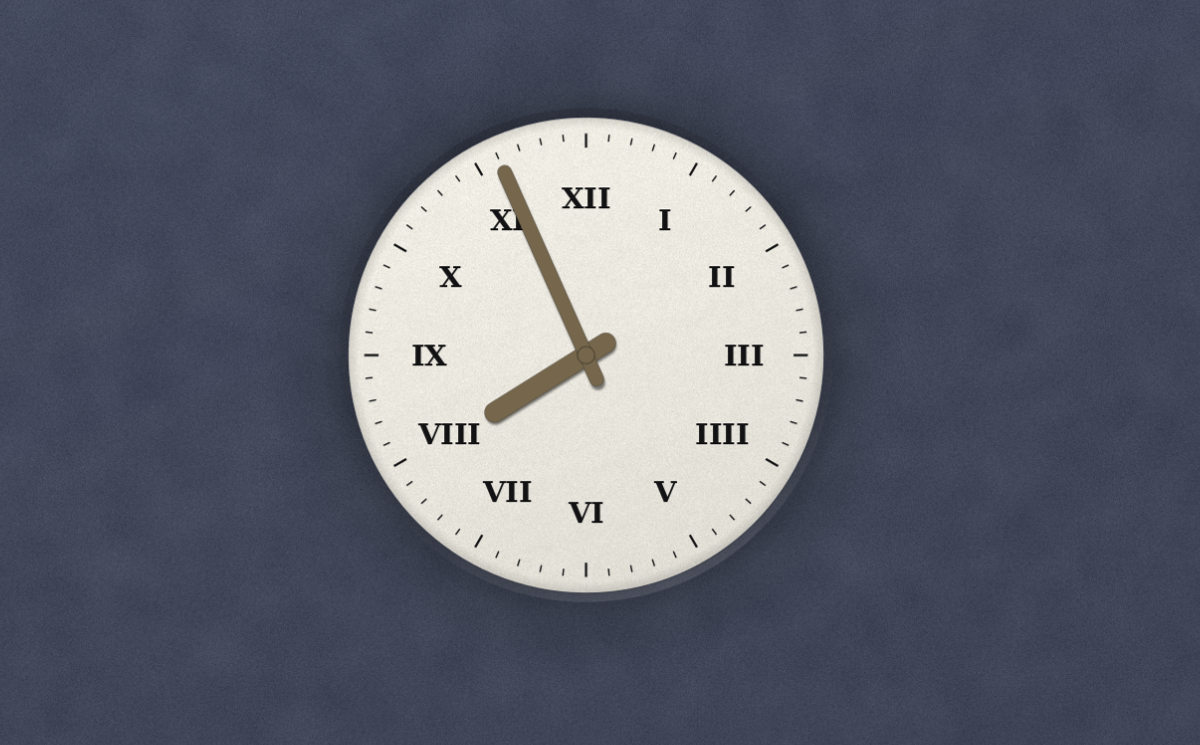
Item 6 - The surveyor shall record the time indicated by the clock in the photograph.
7:56
